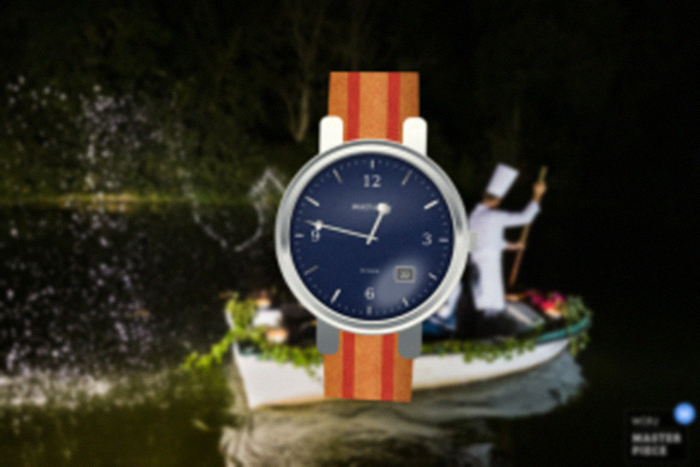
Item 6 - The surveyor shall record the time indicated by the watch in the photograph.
12:47
